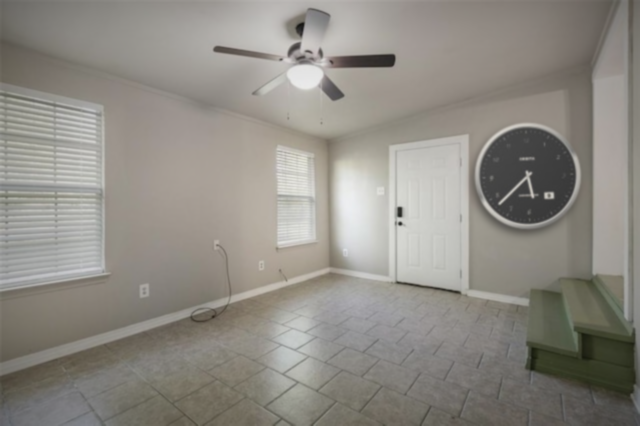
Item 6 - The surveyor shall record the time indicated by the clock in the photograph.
5:38
